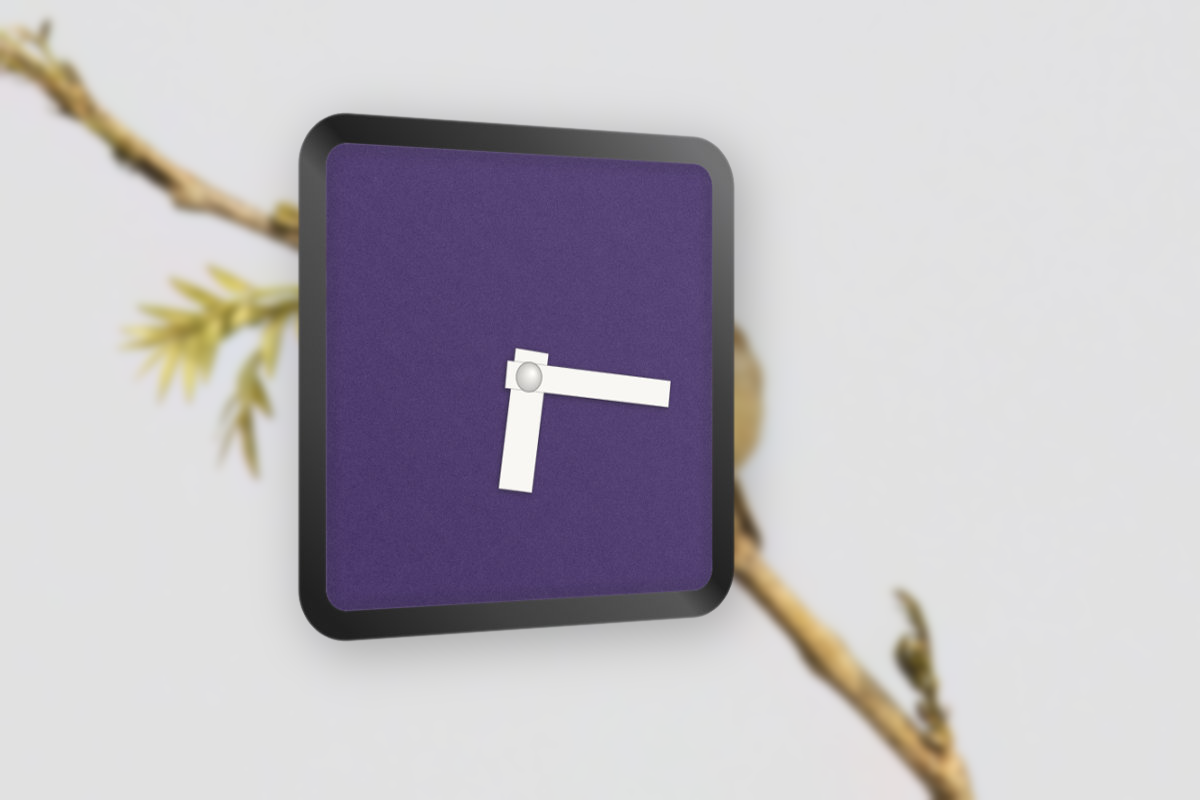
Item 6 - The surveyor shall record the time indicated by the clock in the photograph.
6:16
